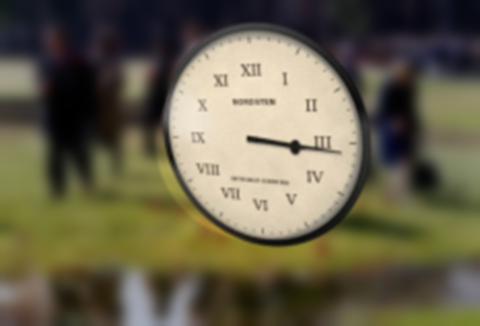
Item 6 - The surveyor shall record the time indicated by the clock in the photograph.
3:16
